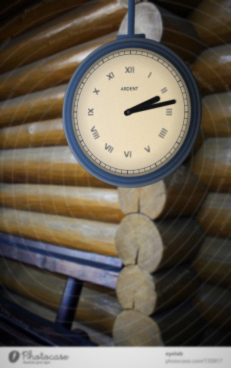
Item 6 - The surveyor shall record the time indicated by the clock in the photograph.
2:13
